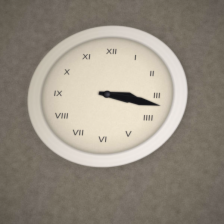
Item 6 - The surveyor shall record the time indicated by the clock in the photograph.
3:17
